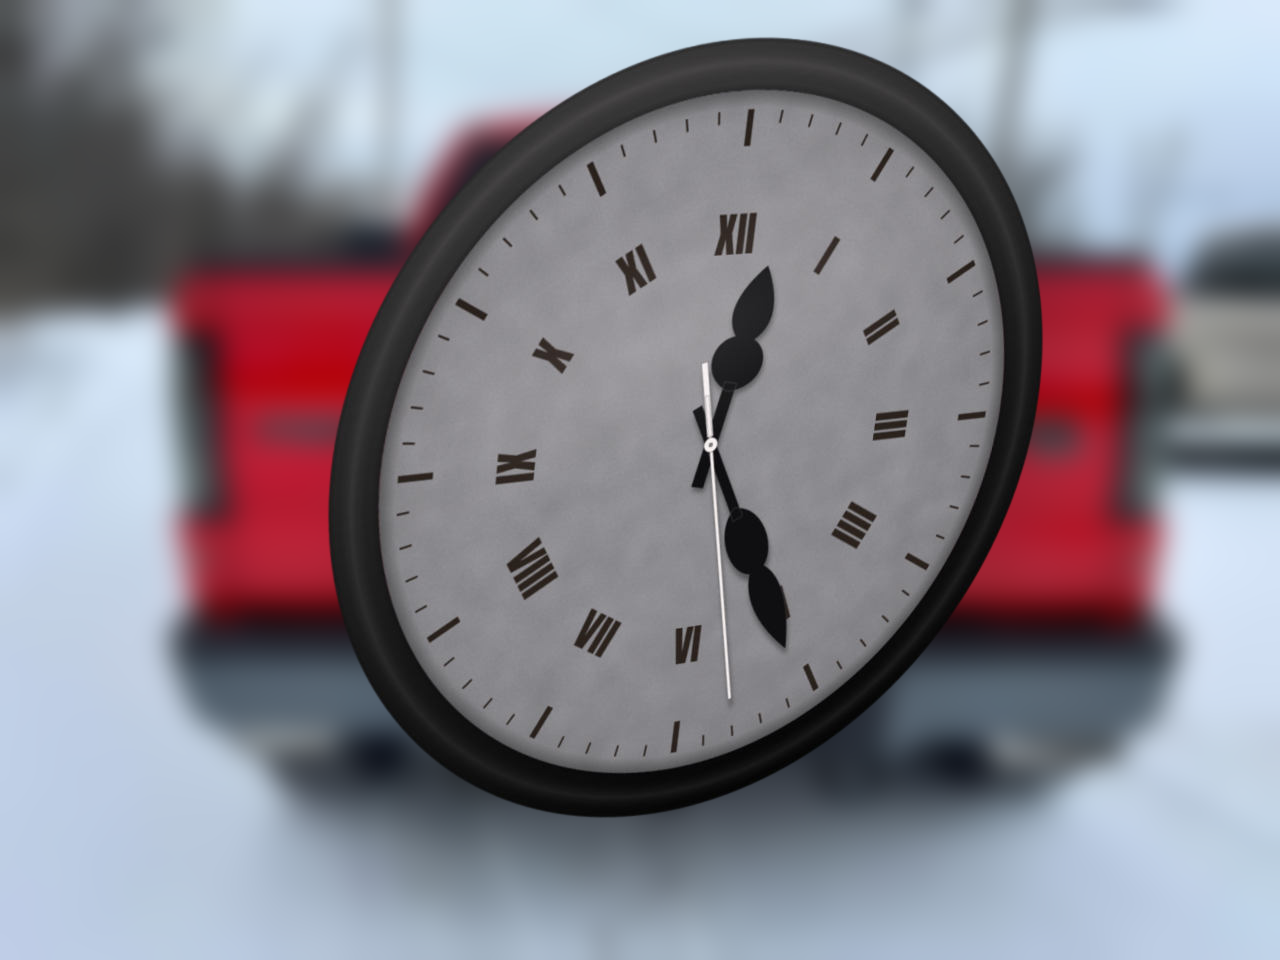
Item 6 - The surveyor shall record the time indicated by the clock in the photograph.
12:25:28
